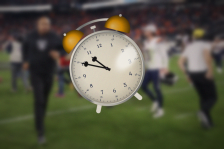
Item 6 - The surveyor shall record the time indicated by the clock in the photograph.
10:50
